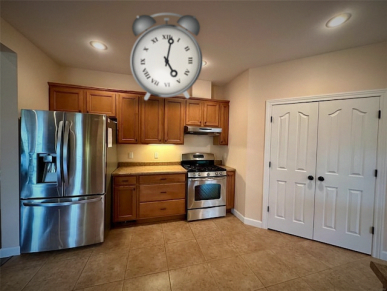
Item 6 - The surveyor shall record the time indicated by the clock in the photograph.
5:02
